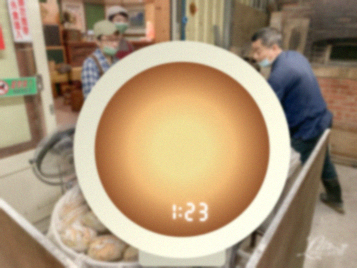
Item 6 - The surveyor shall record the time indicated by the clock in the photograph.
1:23
